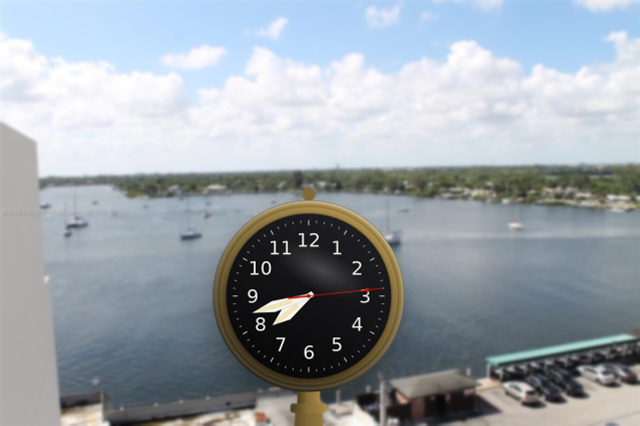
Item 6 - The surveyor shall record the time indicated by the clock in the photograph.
7:42:14
